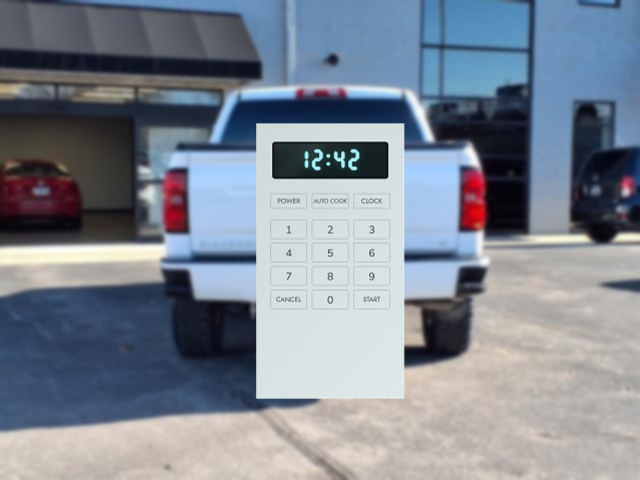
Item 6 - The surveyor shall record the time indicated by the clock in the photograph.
12:42
